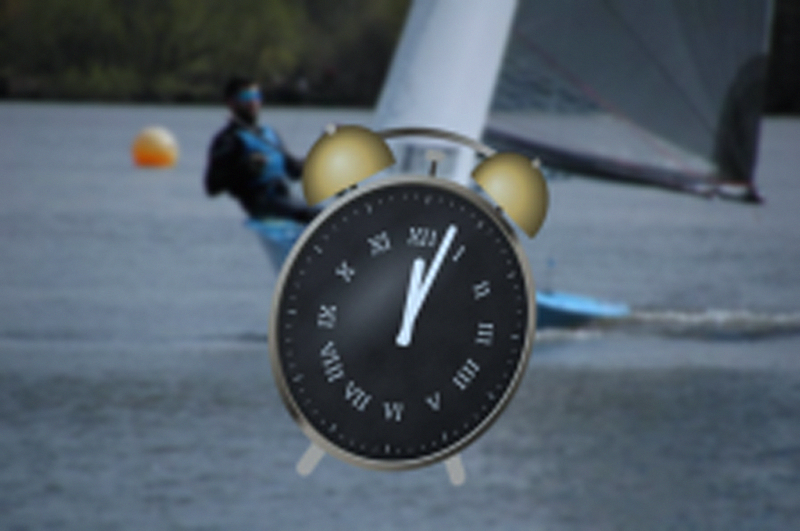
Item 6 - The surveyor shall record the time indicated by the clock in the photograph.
12:03
